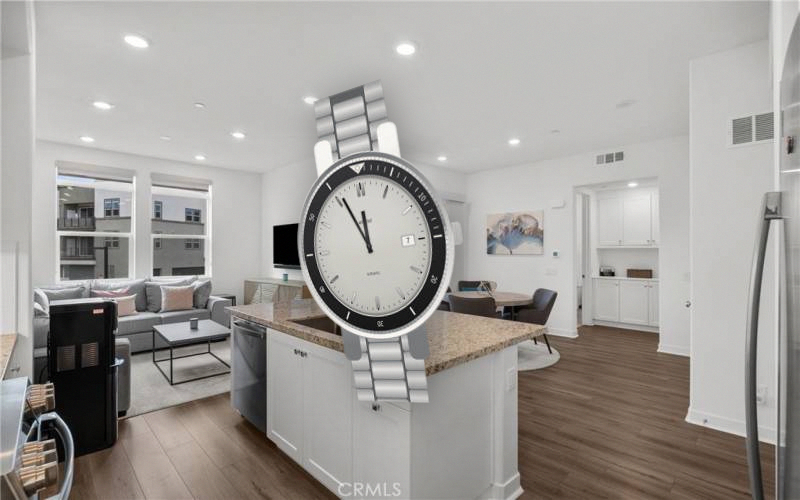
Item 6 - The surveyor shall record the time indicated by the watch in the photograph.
11:56
